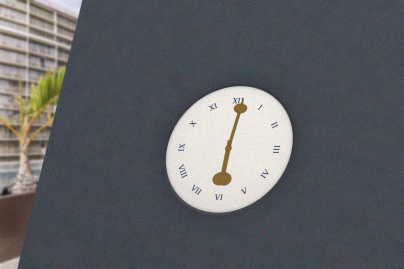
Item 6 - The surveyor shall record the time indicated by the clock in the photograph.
6:01
